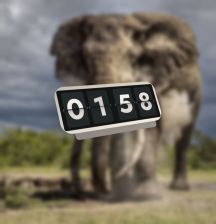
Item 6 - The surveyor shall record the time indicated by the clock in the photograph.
1:58
